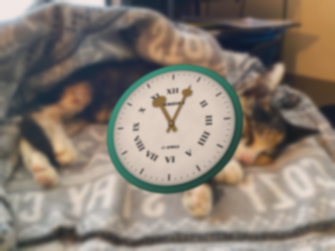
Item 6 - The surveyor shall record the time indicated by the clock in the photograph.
11:04
